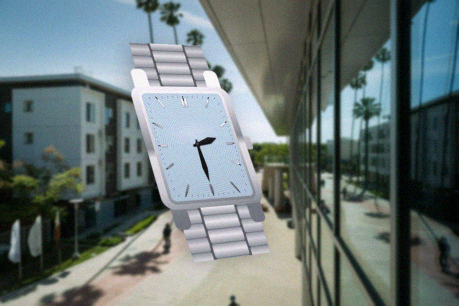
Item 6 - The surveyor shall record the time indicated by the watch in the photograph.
2:30
